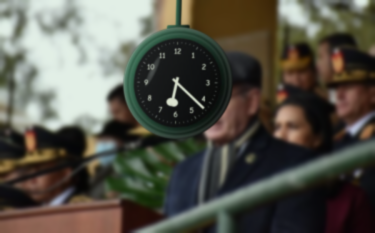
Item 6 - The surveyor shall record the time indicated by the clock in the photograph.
6:22
